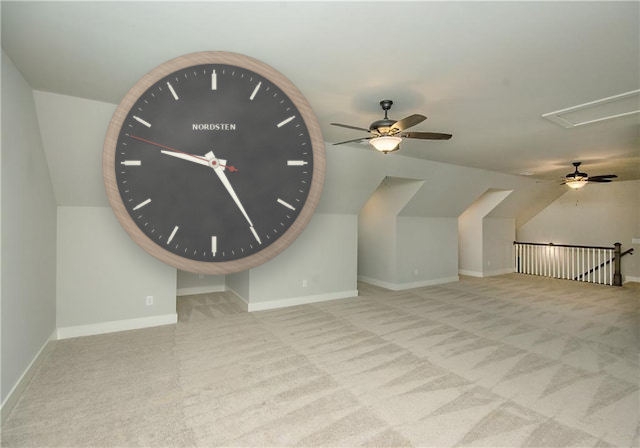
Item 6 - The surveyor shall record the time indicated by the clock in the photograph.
9:24:48
